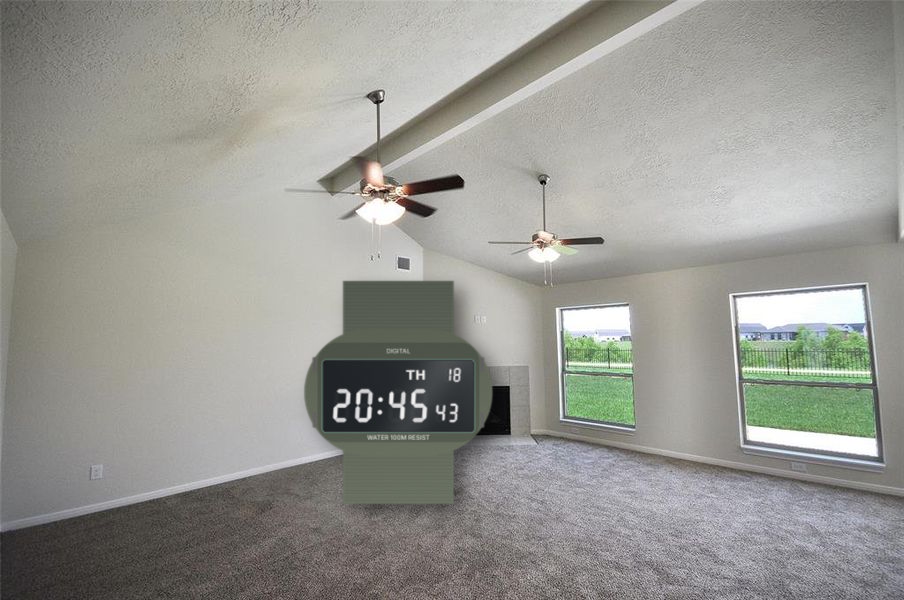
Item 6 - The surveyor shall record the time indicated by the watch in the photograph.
20:45:43
